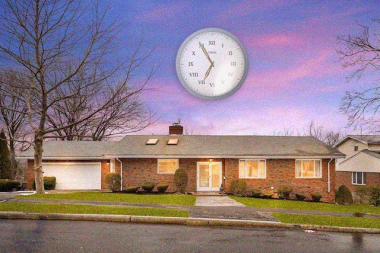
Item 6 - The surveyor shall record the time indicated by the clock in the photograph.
6:55
